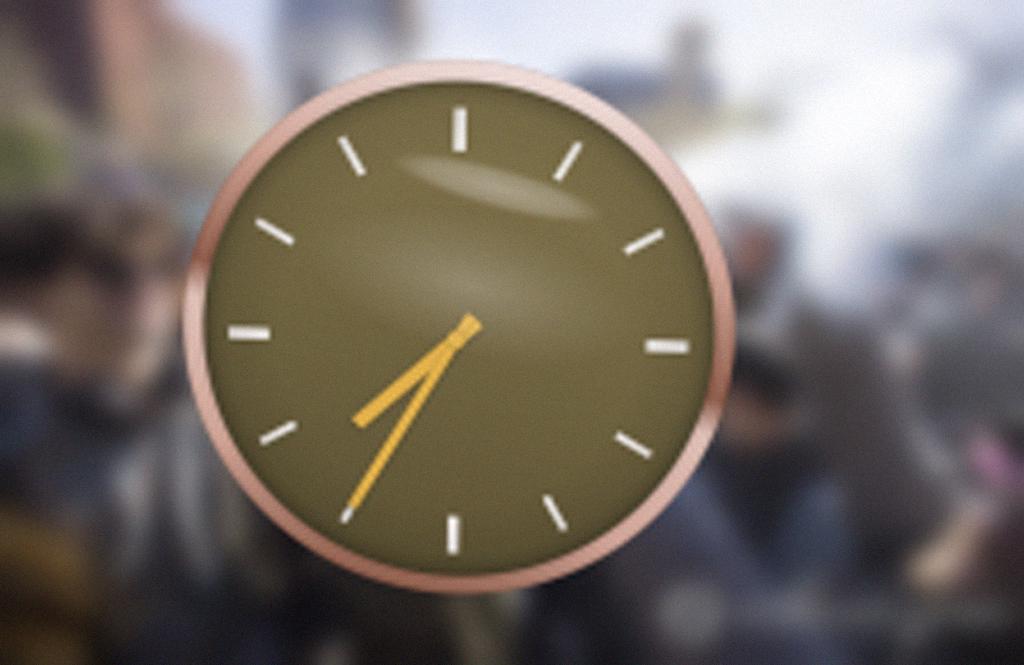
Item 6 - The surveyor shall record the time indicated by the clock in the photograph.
7:35
